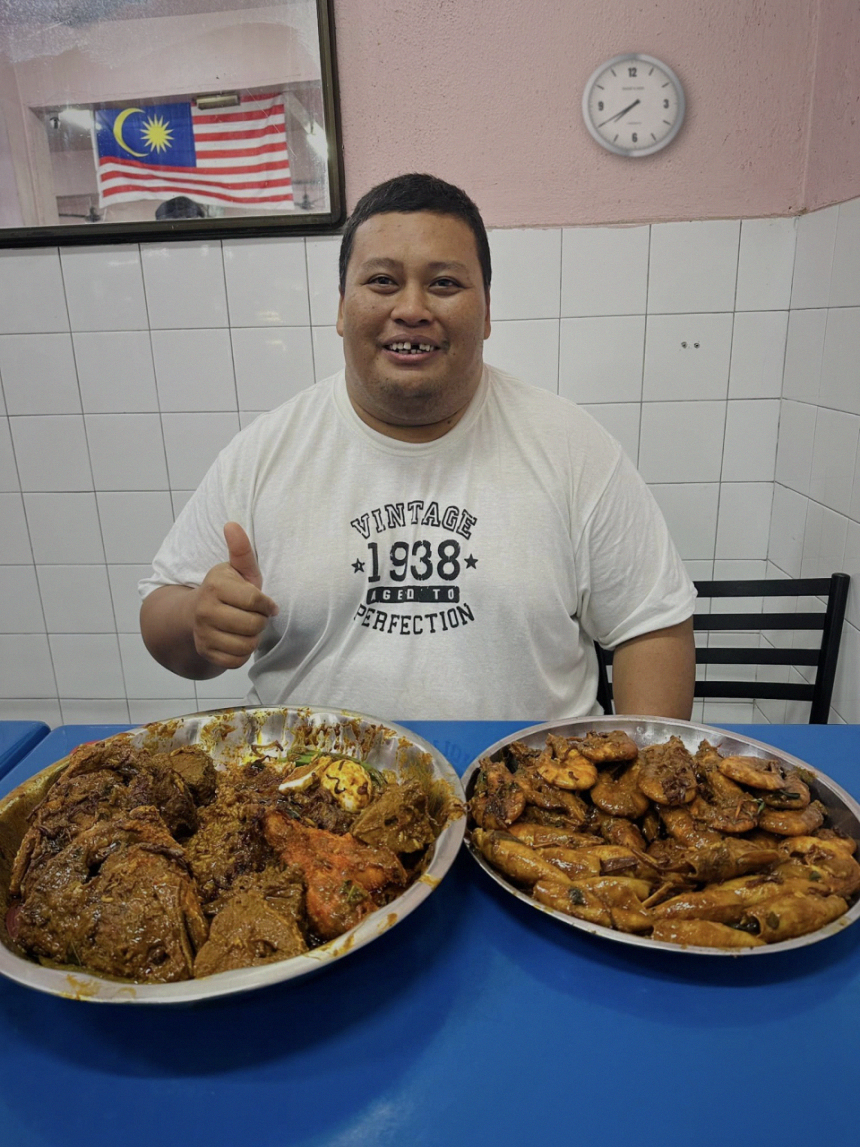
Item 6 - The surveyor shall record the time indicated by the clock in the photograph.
7:40
